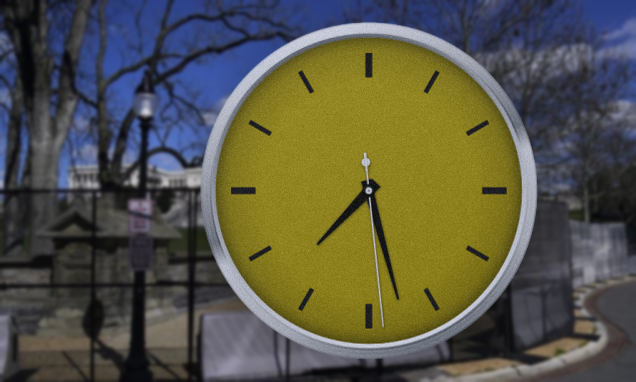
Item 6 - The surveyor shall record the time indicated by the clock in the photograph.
7:27:29
